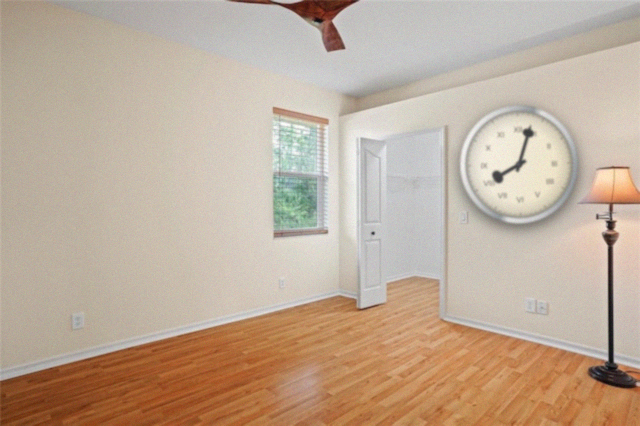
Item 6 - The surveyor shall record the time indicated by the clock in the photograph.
8:03
